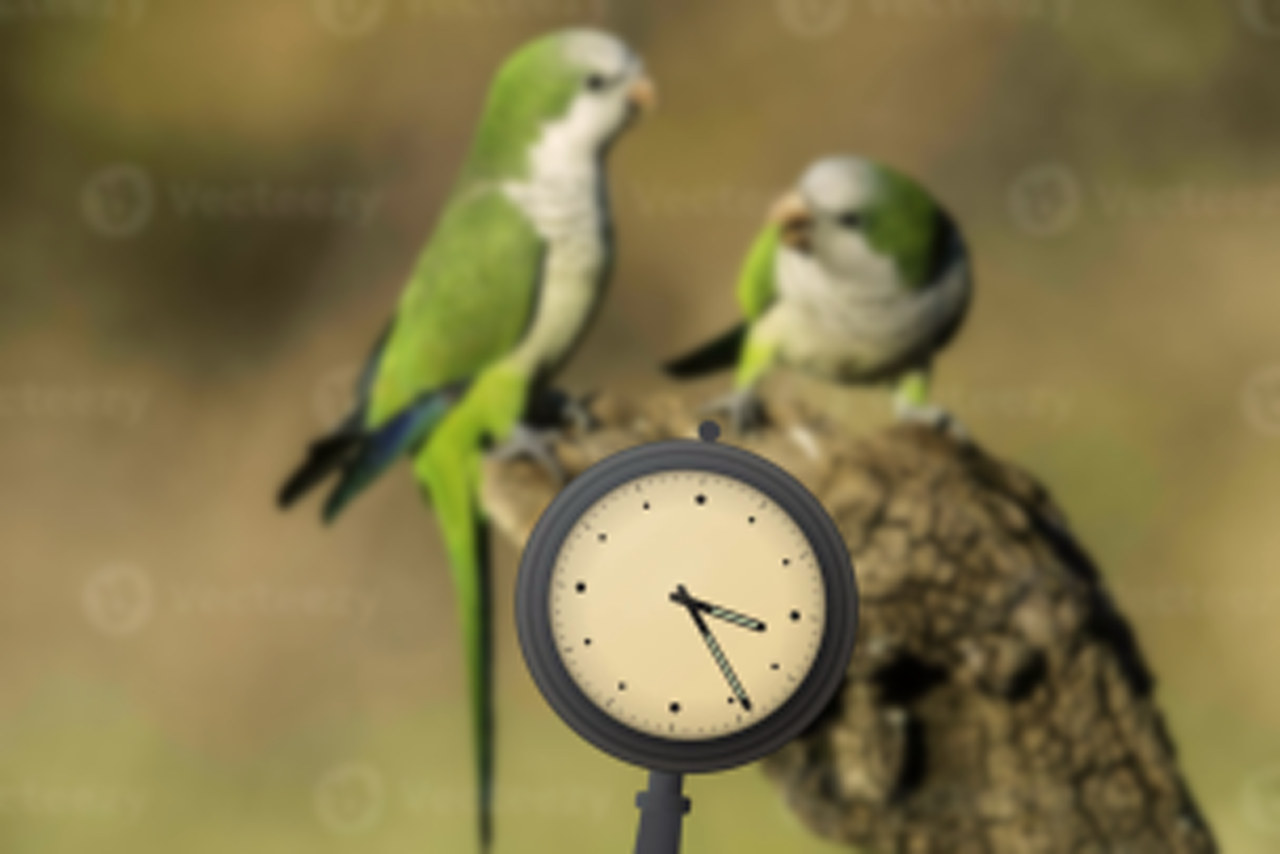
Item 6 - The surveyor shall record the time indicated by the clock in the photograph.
3:24
